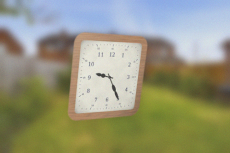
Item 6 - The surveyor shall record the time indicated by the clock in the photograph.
9:25
